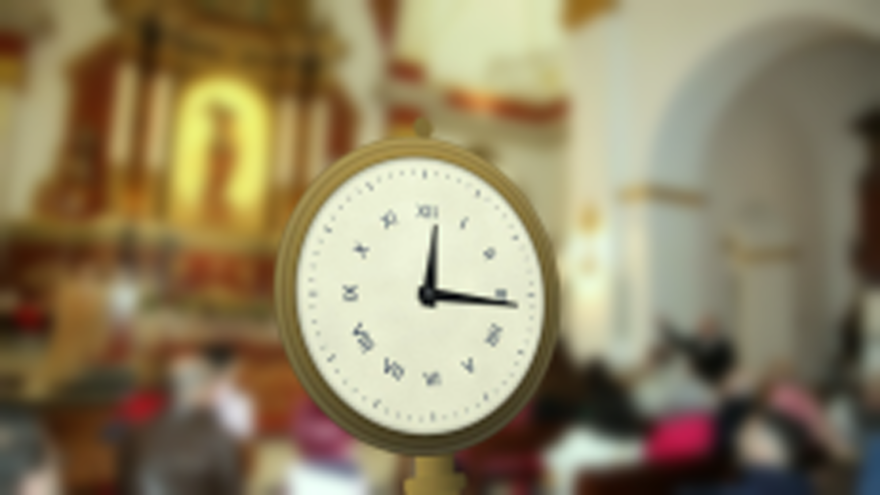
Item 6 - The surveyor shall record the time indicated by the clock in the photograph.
12:16
